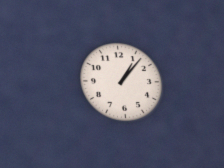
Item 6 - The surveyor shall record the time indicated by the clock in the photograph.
1:07
